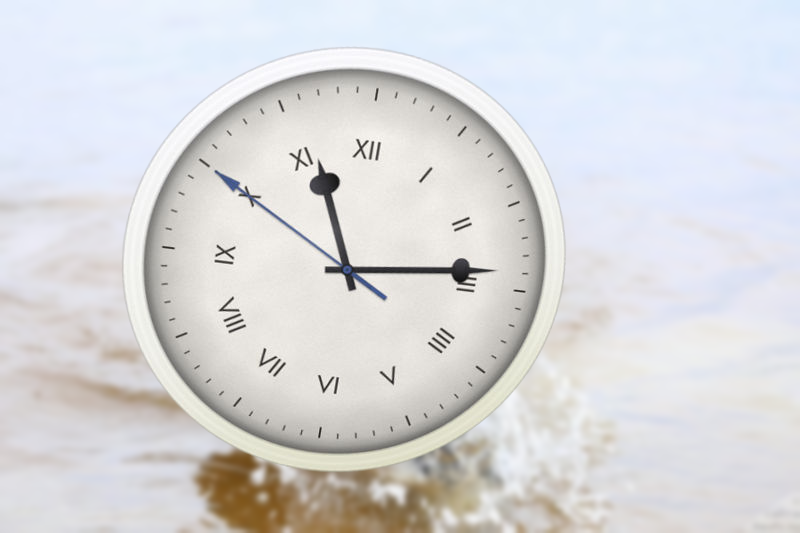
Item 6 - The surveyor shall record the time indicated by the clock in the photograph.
11:13:50
